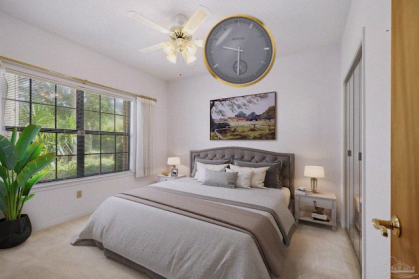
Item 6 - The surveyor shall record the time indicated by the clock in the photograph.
9:31
